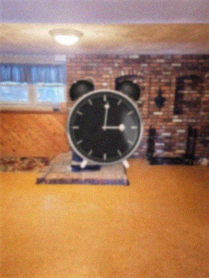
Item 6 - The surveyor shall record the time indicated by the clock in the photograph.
3:01
